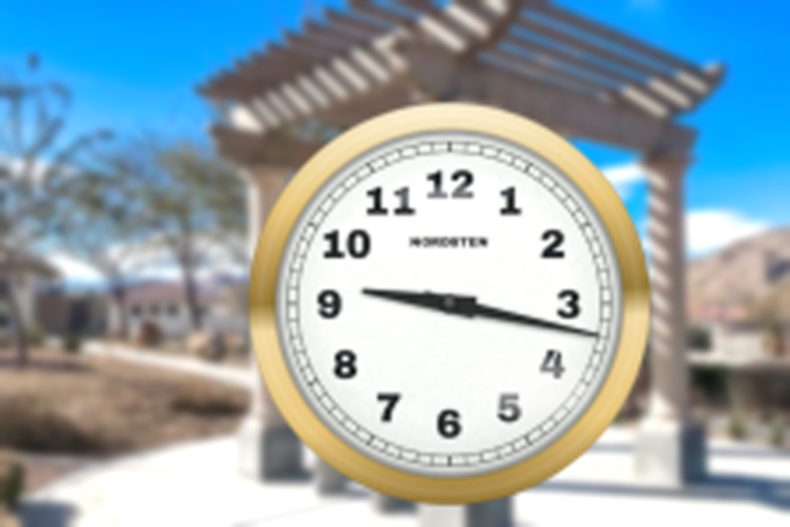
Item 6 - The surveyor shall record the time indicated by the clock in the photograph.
9:17
